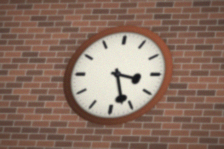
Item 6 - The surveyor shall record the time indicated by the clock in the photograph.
3:27
